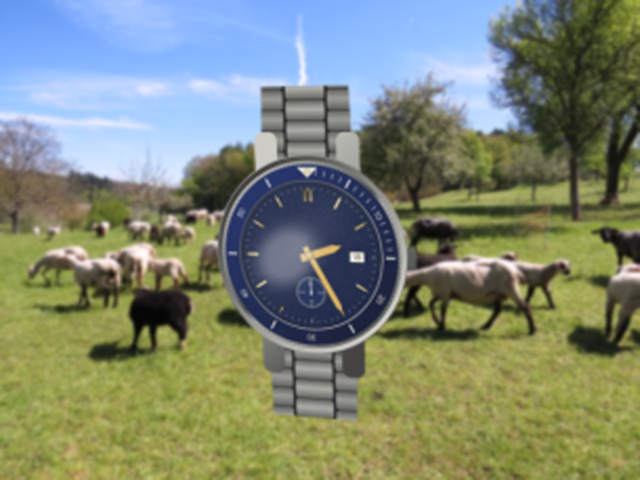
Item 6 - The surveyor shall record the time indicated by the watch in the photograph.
2:25
